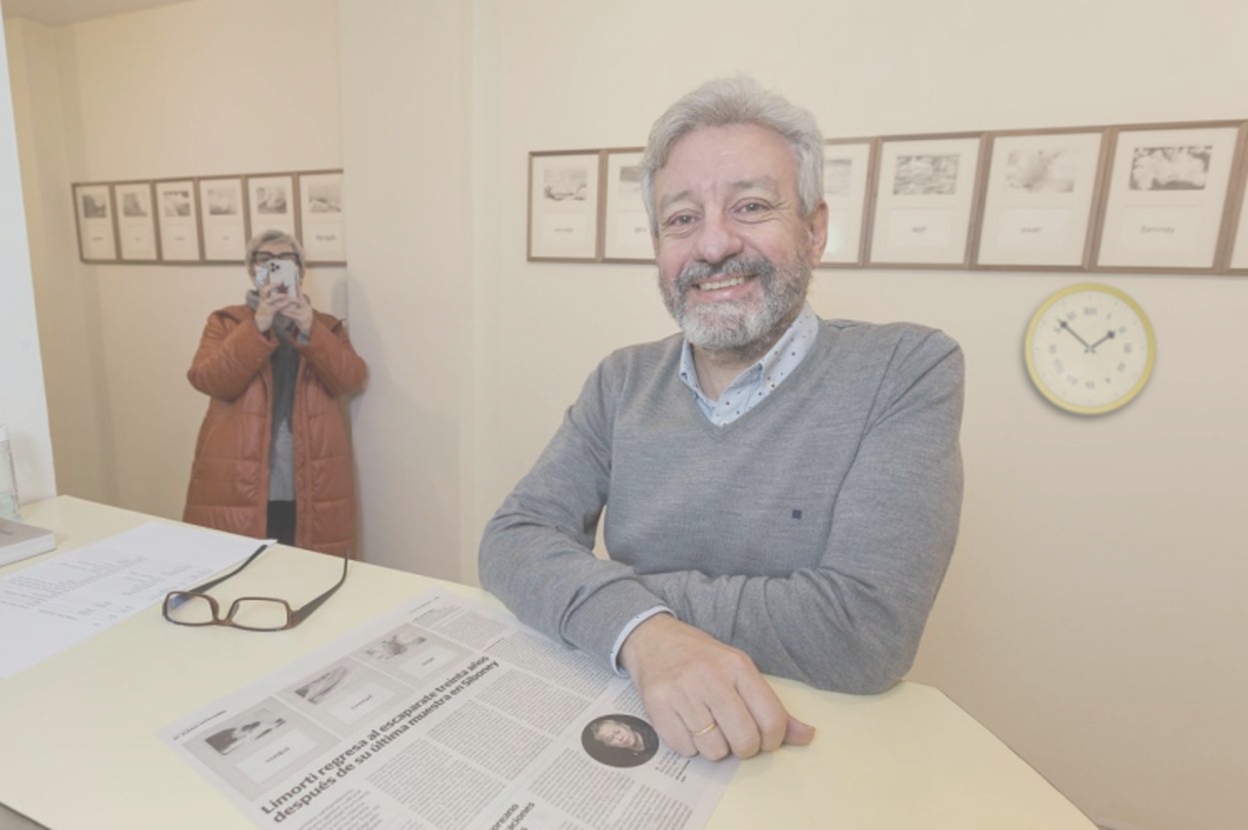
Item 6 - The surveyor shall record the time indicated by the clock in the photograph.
1:52
